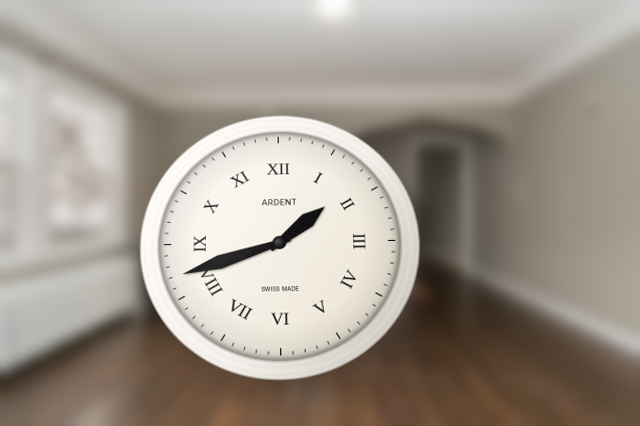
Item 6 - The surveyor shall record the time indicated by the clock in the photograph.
1:42
